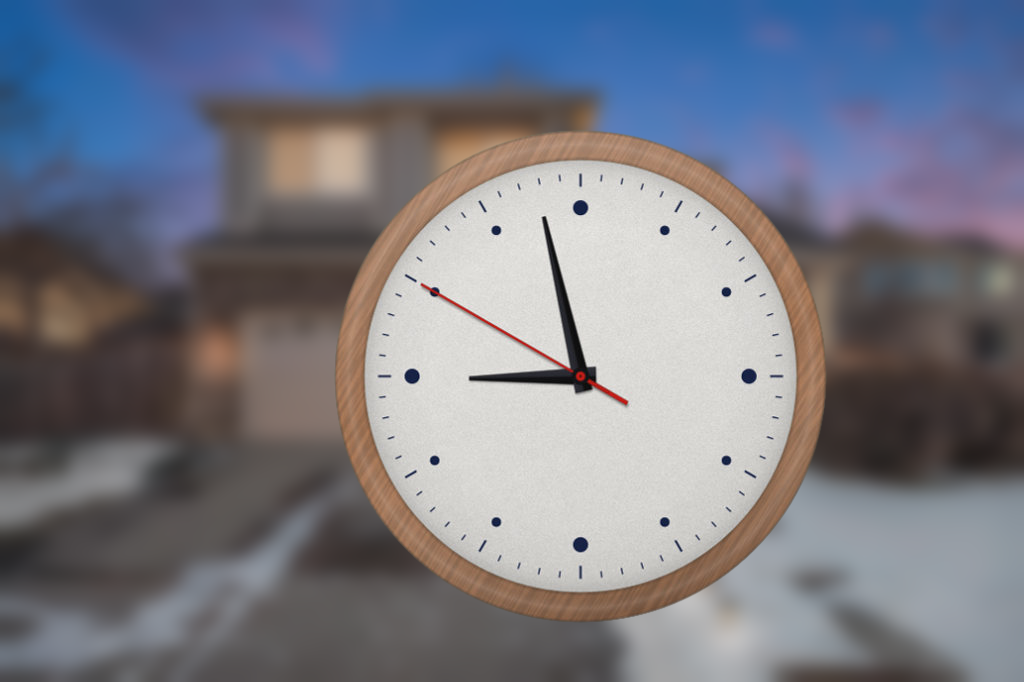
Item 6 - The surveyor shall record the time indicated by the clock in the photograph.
8:57:50
